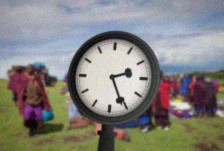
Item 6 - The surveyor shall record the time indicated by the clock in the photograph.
2:26
